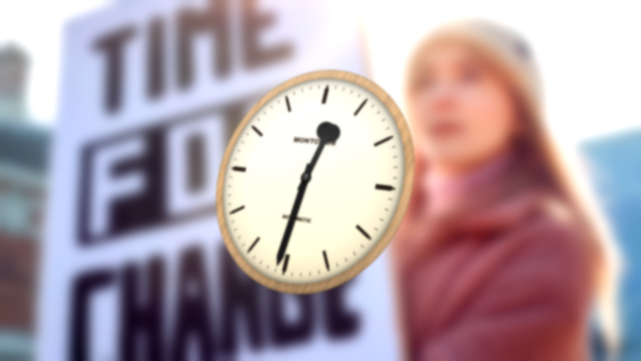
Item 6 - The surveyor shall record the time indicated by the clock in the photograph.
12:31
